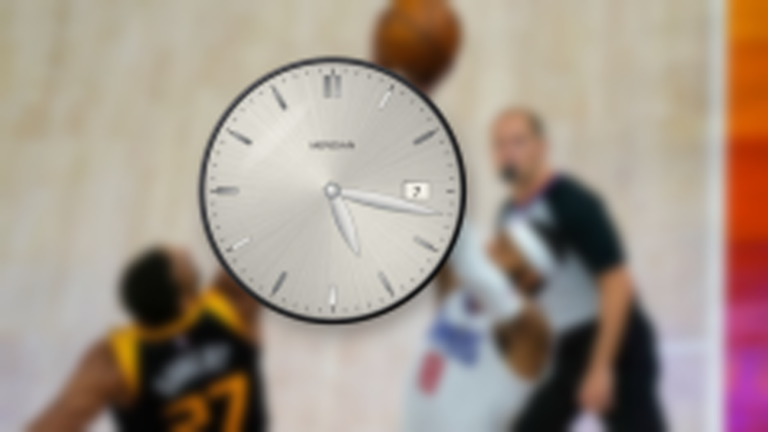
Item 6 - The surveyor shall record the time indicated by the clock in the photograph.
5:17
